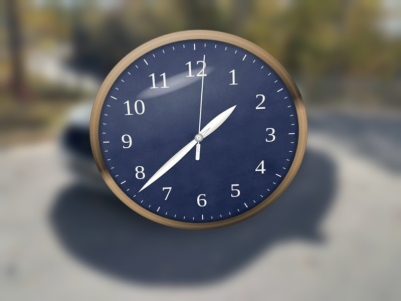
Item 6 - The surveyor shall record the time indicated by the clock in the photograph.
1:38:01
